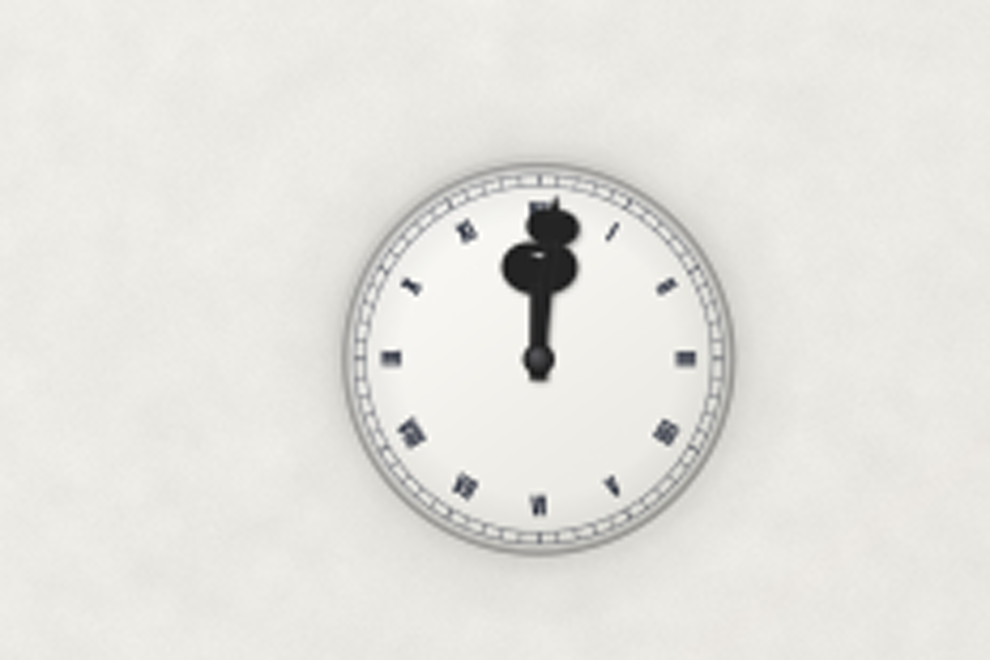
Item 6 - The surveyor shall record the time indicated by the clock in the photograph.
12:01
